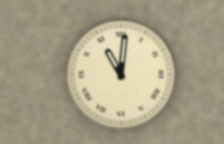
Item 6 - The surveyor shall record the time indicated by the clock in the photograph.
11:01
